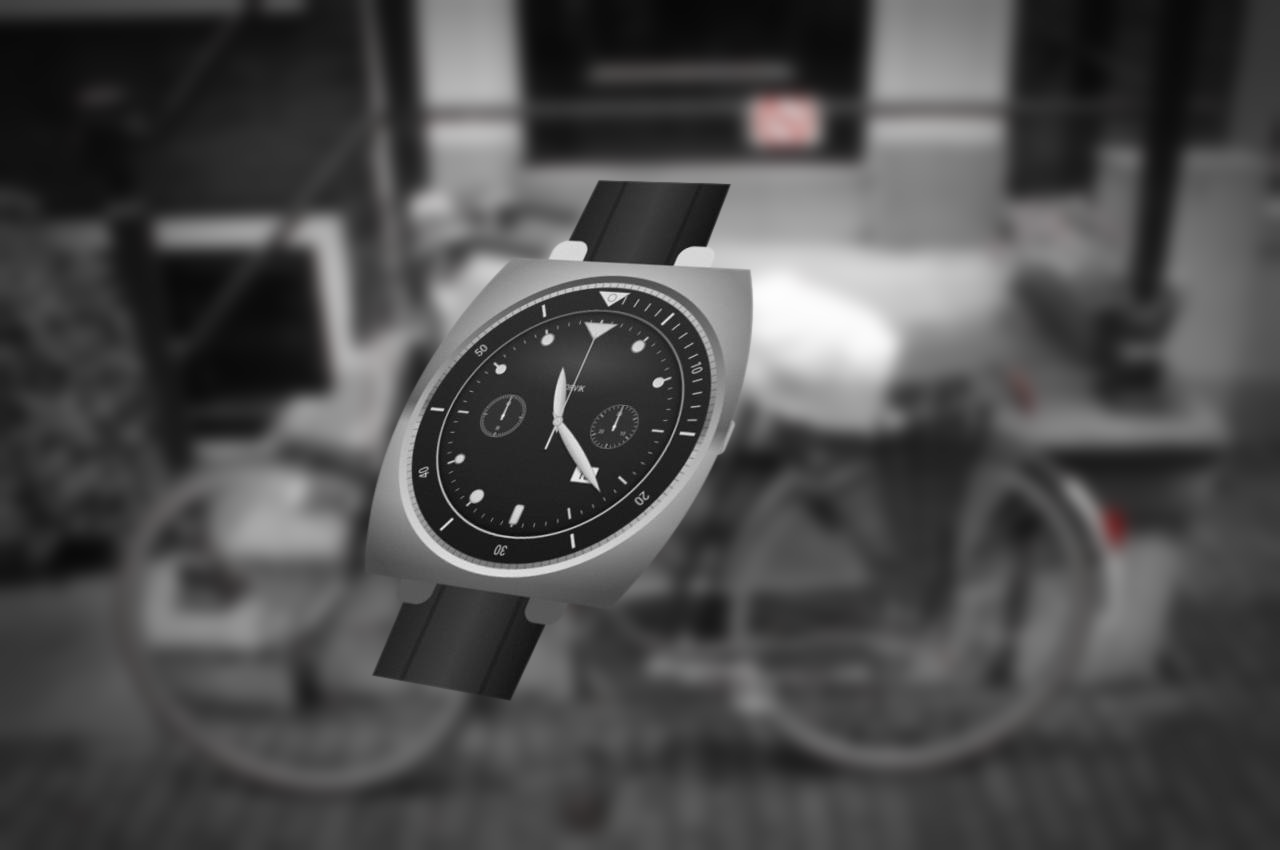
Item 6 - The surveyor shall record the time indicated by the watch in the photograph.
11:22
